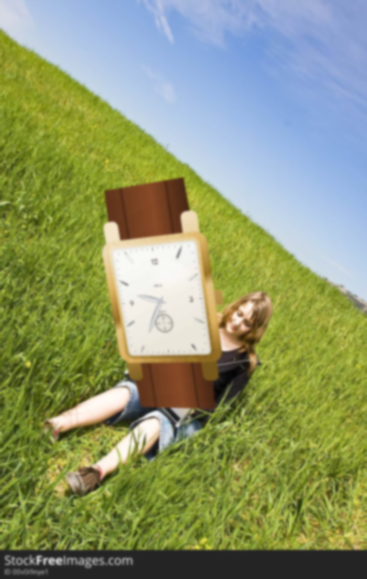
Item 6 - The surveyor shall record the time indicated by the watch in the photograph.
9:35
